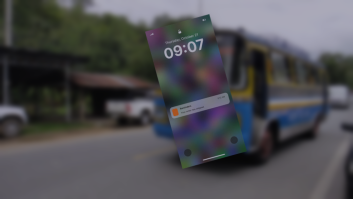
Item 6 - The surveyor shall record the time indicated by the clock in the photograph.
9:07
